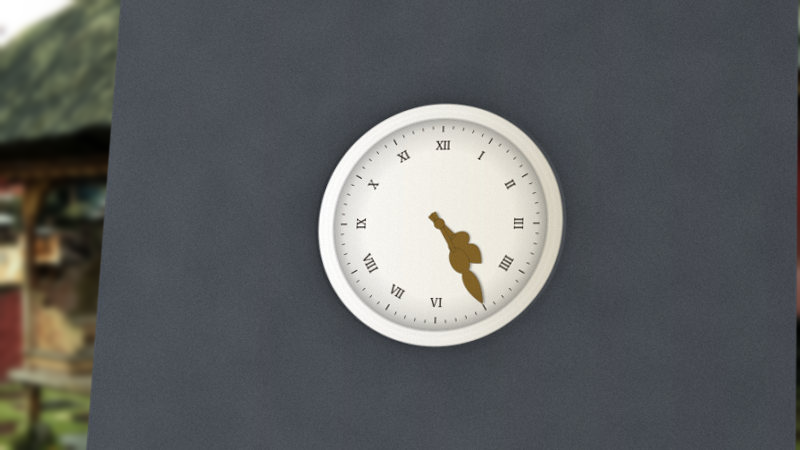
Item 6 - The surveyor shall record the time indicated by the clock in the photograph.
4:25
